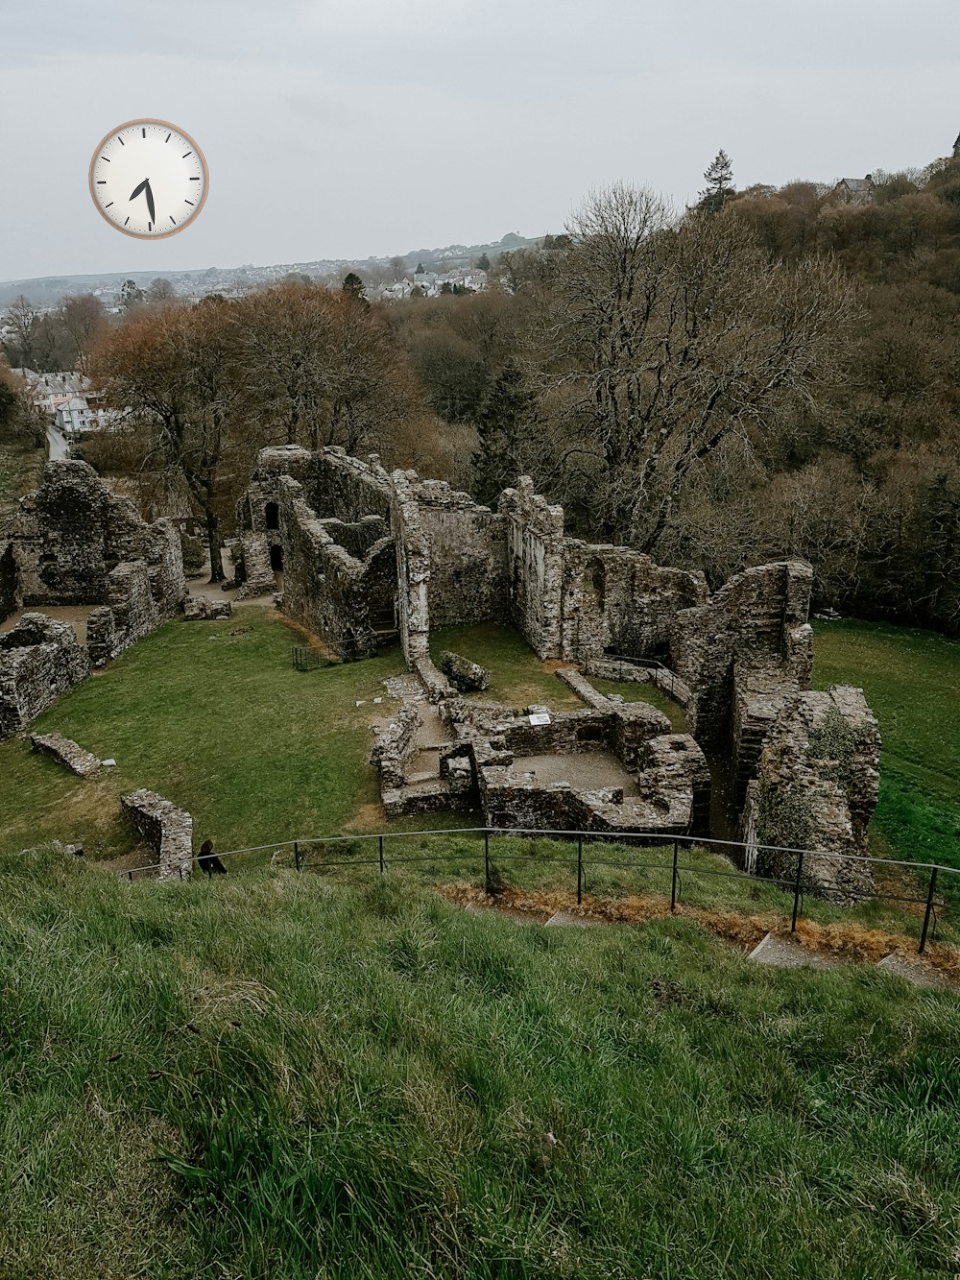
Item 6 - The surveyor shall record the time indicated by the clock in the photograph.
7:29
